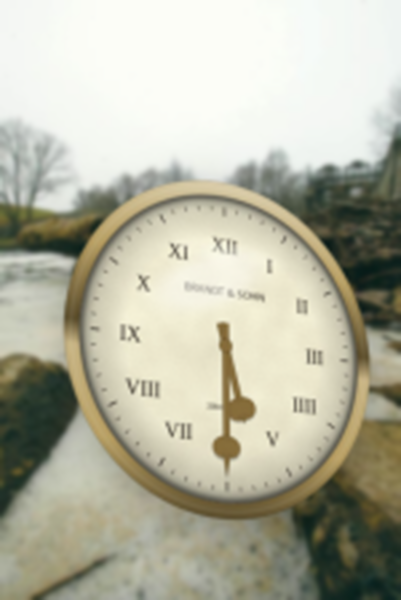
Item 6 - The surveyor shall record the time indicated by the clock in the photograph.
5:30
